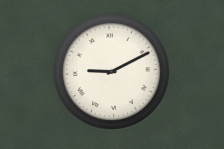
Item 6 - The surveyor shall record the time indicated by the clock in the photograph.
9:11
